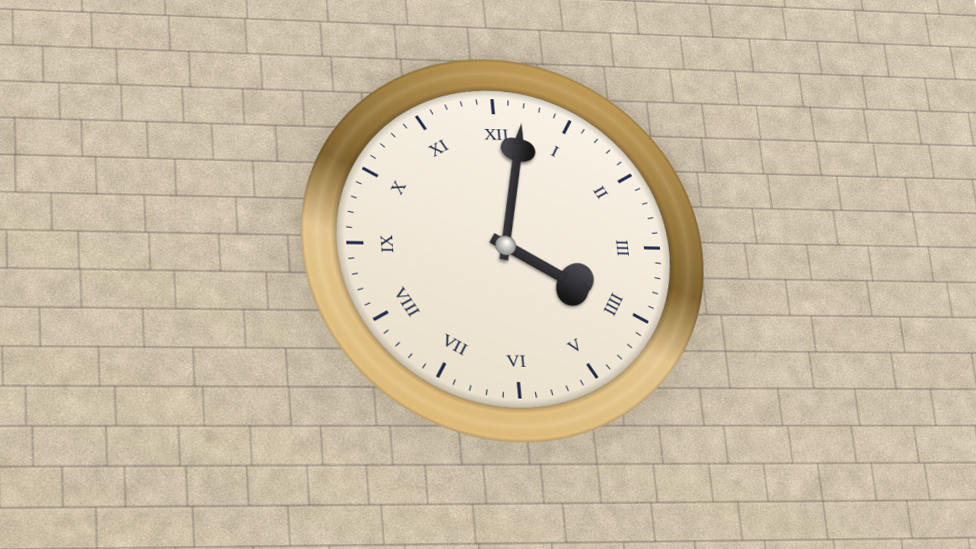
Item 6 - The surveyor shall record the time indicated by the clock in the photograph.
4:02
